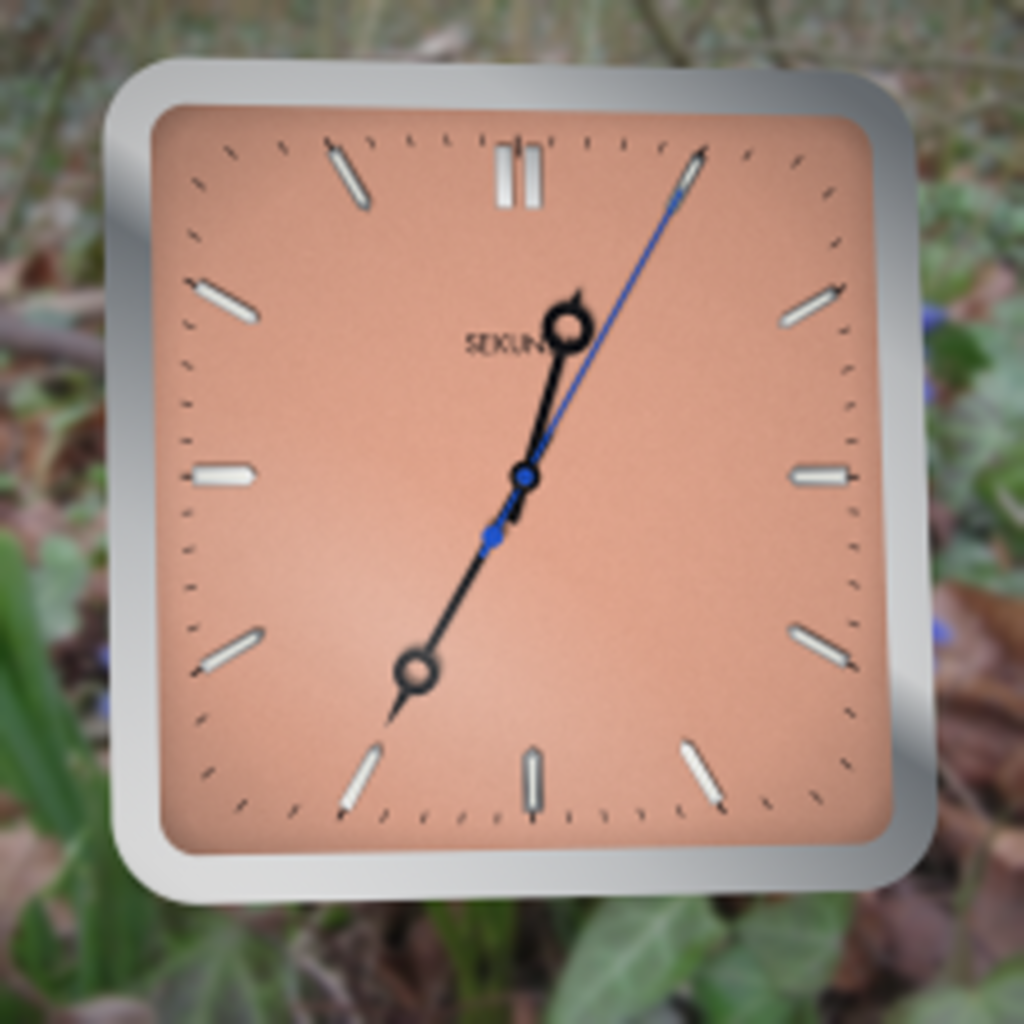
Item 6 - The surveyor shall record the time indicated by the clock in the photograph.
12:35:05
